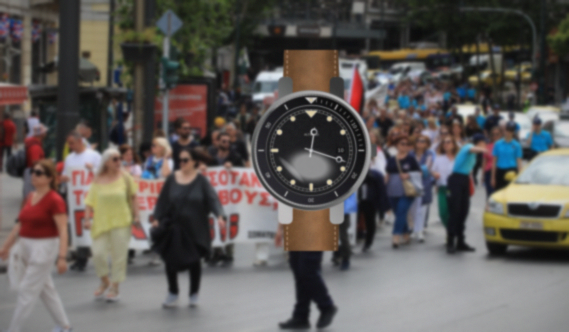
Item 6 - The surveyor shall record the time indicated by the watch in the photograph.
12:18
